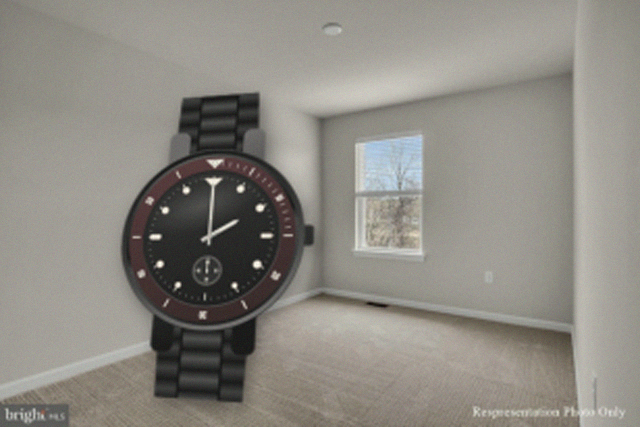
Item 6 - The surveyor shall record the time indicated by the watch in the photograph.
2:00
